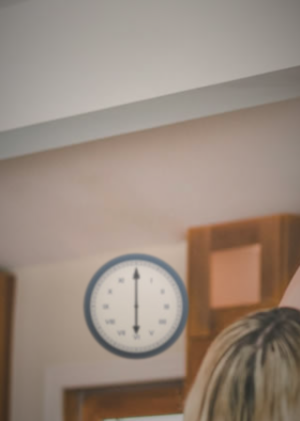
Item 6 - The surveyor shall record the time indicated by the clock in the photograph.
6:00
